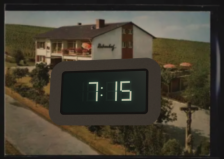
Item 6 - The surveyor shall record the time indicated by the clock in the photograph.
7:15
